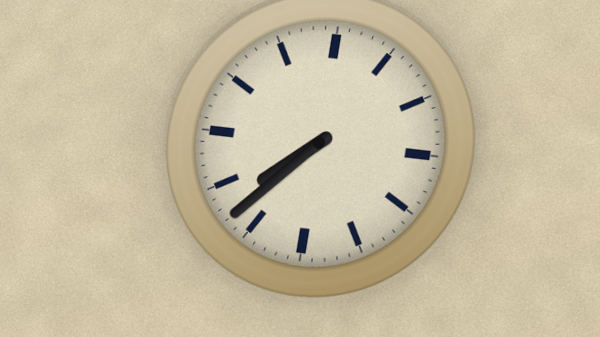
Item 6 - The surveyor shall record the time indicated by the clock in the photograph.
7:37
